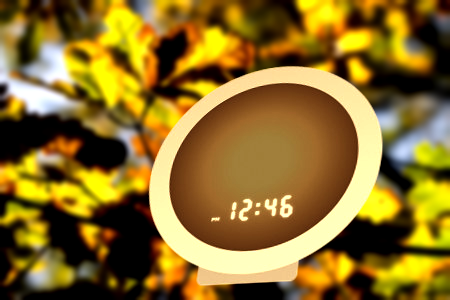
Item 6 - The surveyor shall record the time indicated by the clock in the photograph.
12:46
